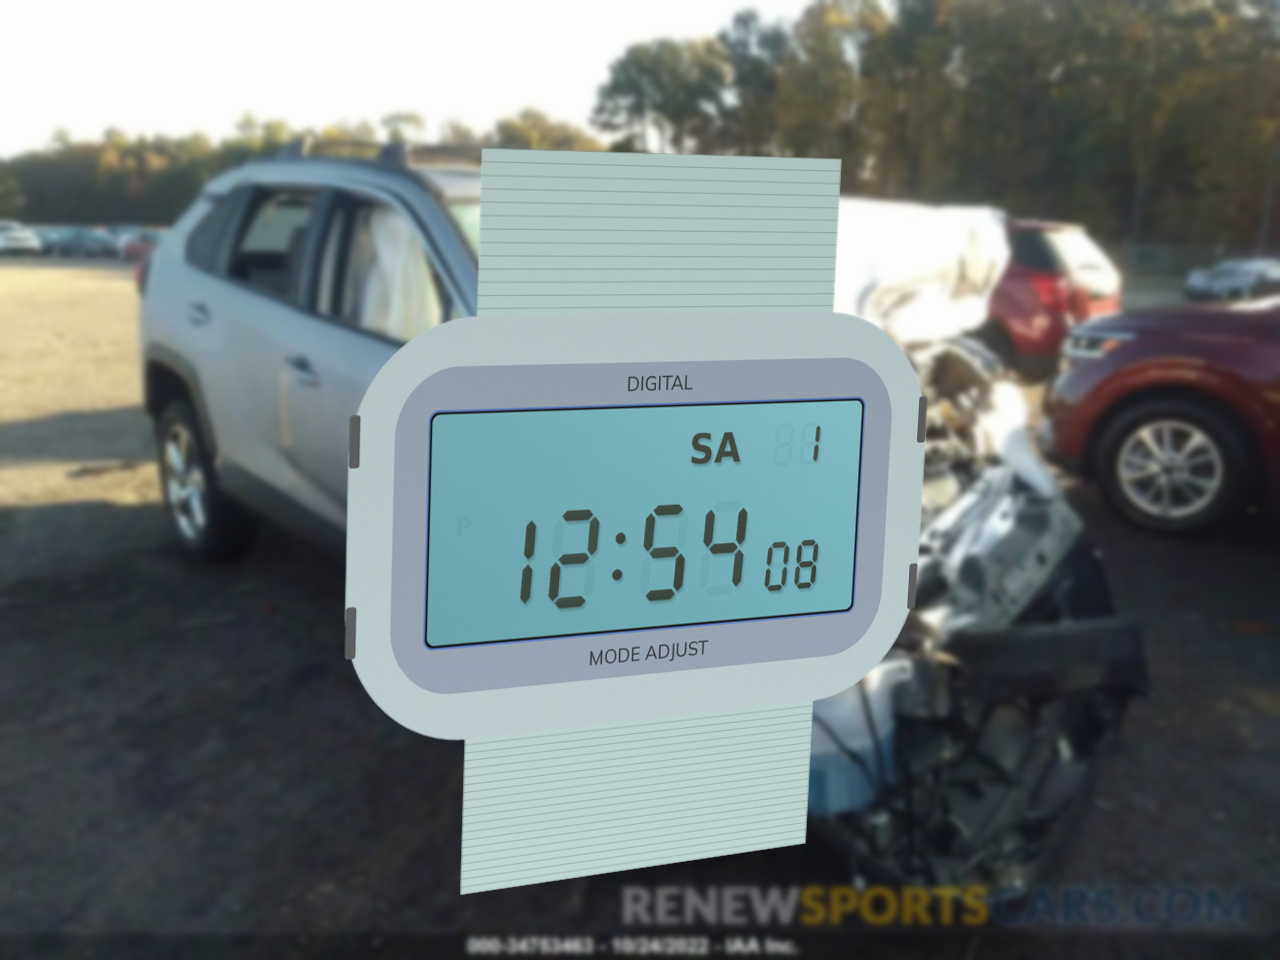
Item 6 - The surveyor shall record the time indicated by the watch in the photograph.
12:54:08
